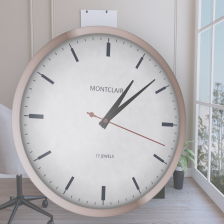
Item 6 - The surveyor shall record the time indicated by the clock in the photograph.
1:08:18
